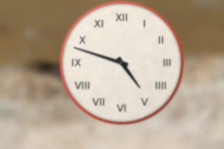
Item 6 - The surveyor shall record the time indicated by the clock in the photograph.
4:48
